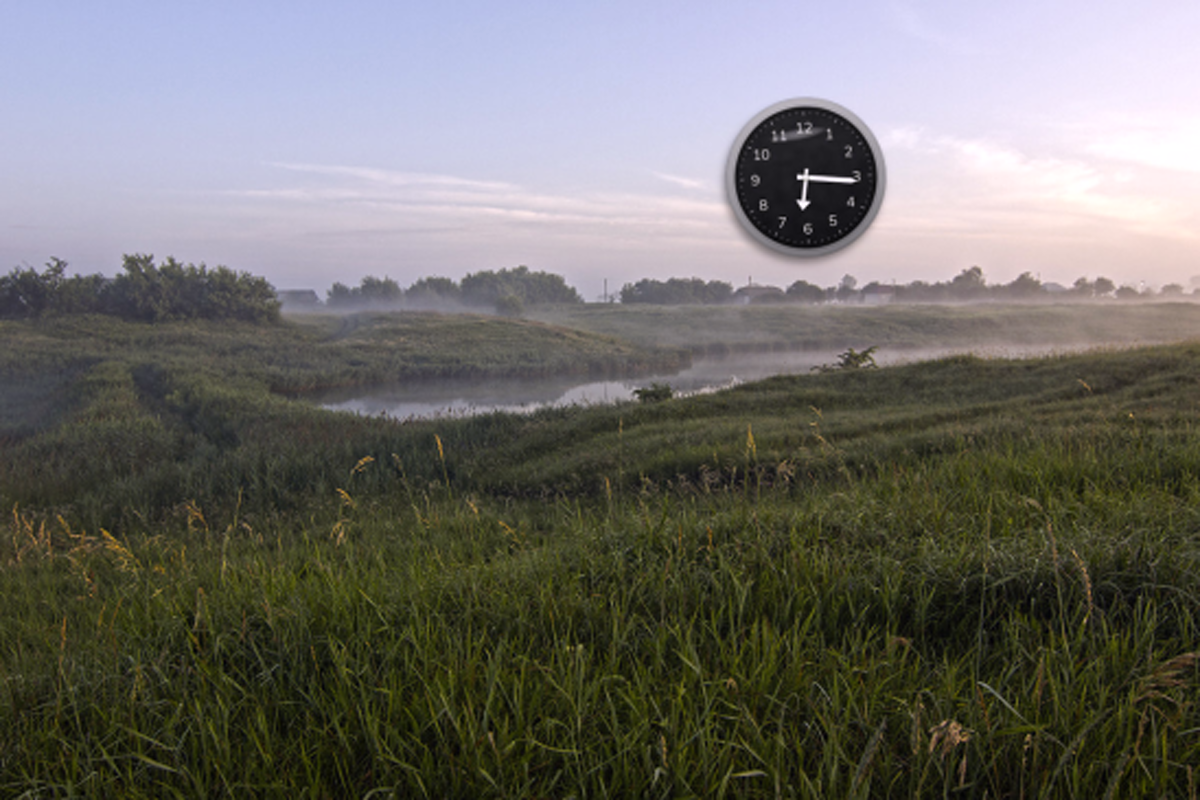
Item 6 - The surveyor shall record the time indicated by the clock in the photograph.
6:16
